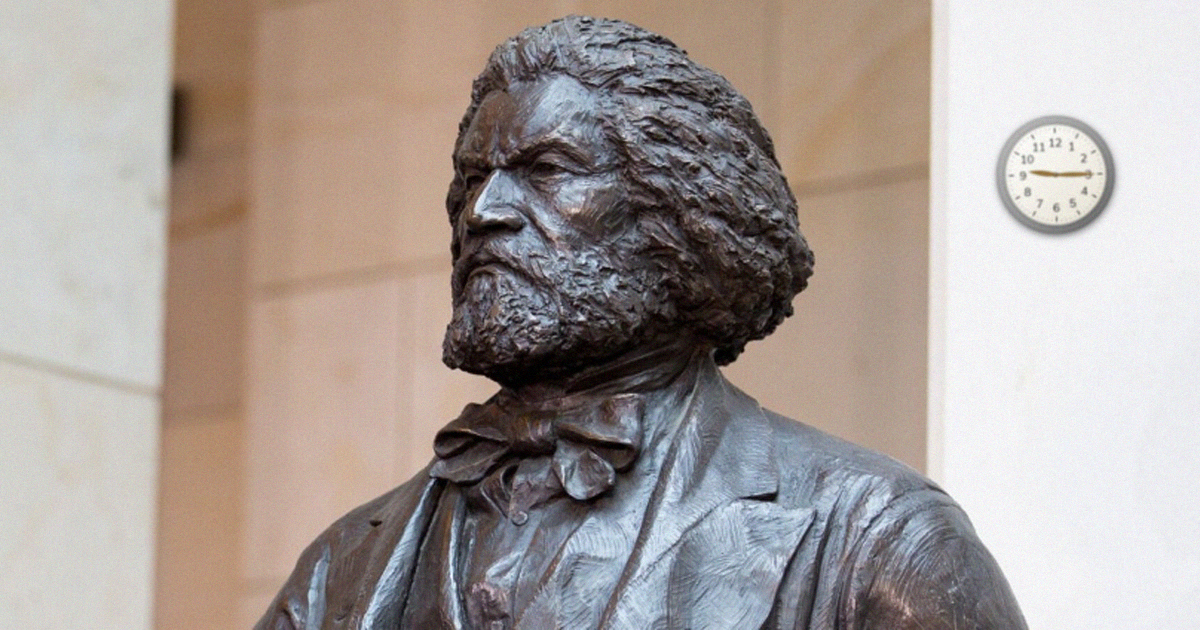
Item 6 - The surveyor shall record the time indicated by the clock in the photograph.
9:15
